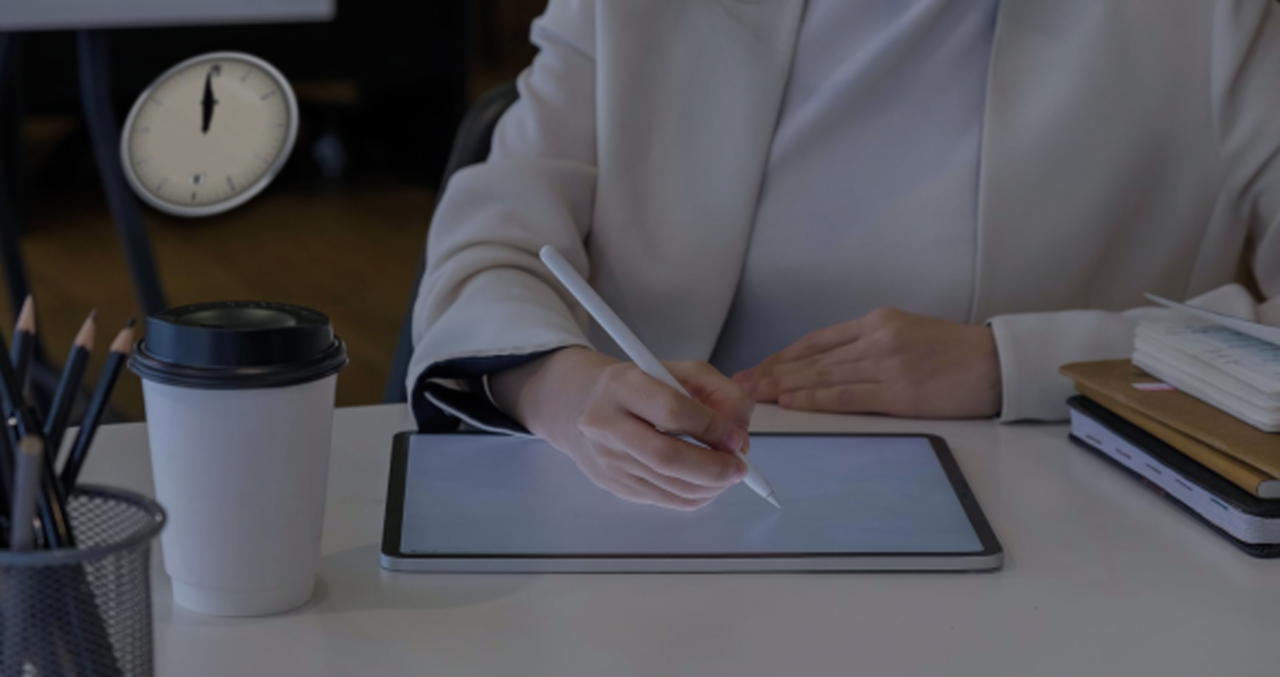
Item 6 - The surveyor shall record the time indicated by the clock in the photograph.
11:59
